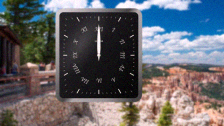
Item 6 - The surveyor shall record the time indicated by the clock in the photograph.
12:00
